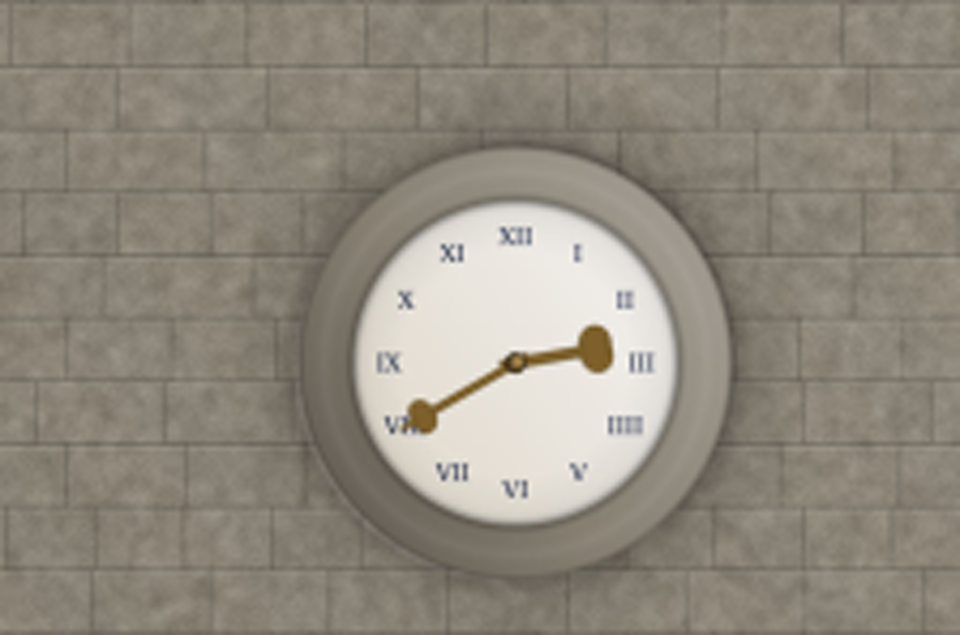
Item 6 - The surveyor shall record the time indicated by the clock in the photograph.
2:40
